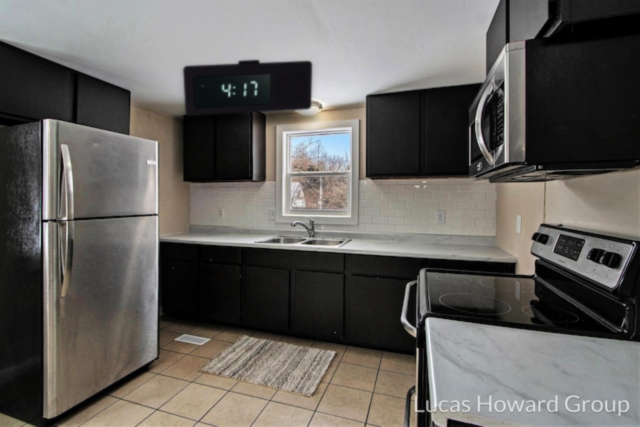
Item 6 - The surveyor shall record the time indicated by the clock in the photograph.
4:17
